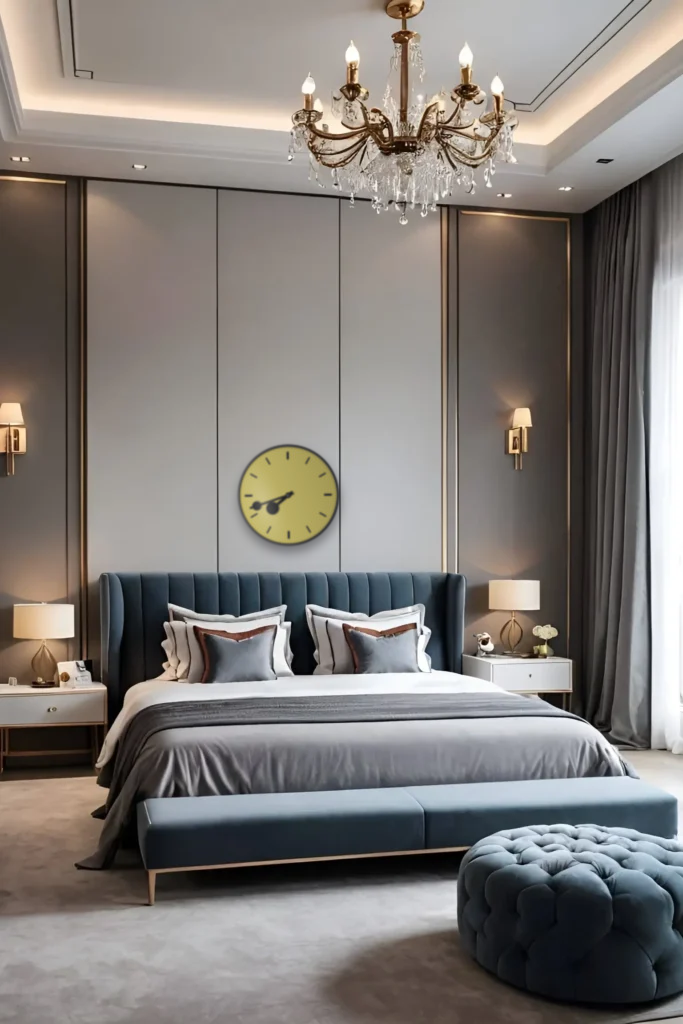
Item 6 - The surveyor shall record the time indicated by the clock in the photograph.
7:42
